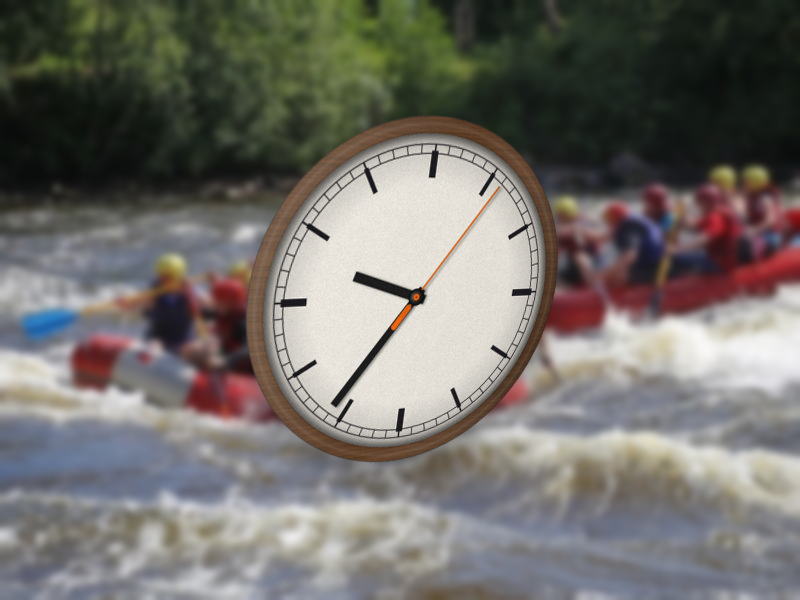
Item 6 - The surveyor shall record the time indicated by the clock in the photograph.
9:36:06
